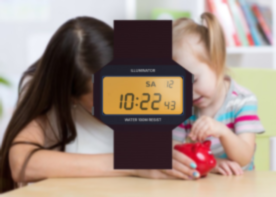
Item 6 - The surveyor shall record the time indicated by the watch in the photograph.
10:22
